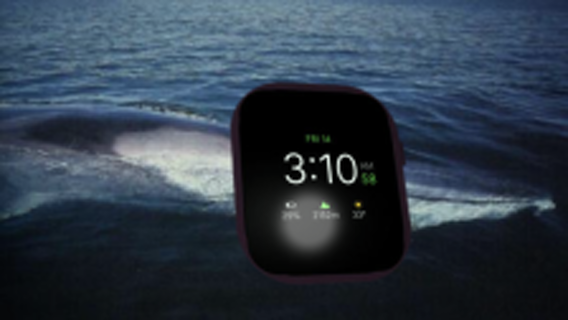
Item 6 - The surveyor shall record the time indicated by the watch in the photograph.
3:10
